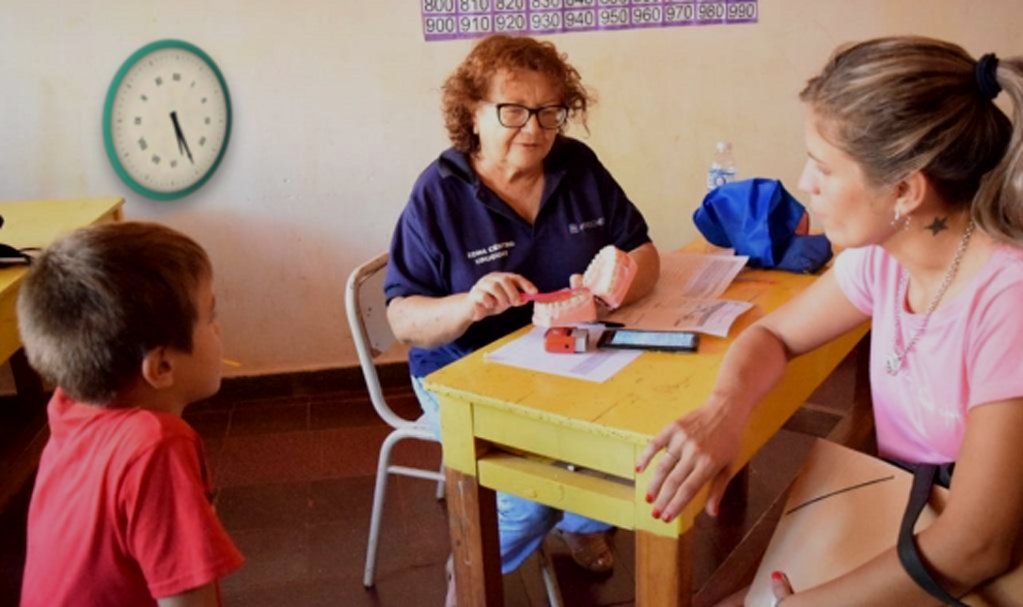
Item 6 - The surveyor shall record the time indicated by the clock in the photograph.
5:25
